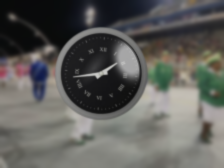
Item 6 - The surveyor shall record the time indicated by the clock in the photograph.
1:43
